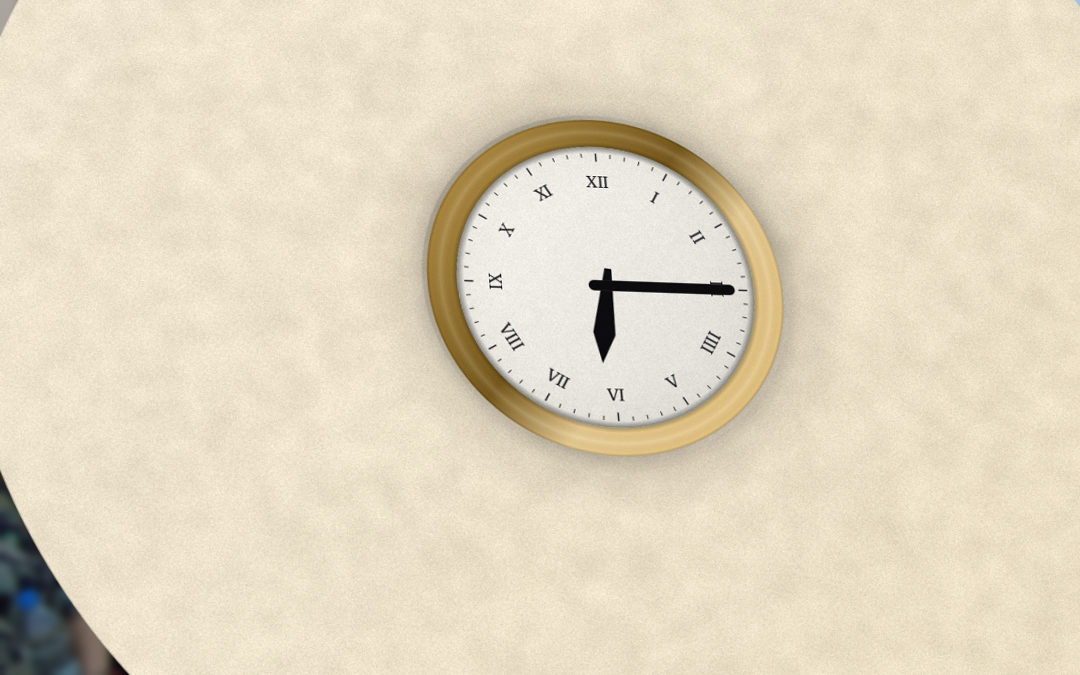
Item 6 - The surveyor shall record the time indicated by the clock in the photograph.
6:15
